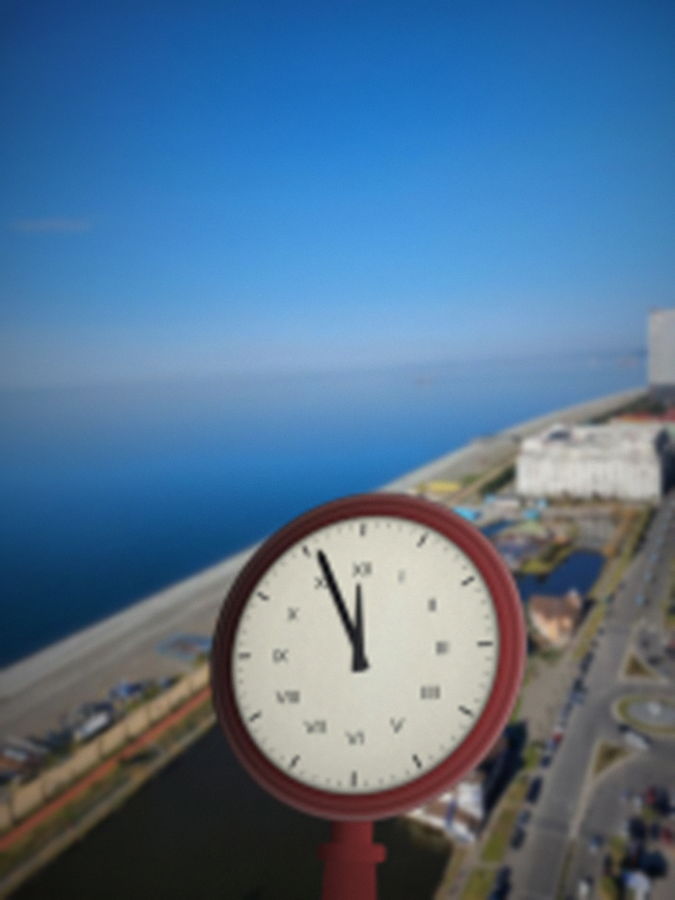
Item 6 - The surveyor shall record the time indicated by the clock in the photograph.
11:56
